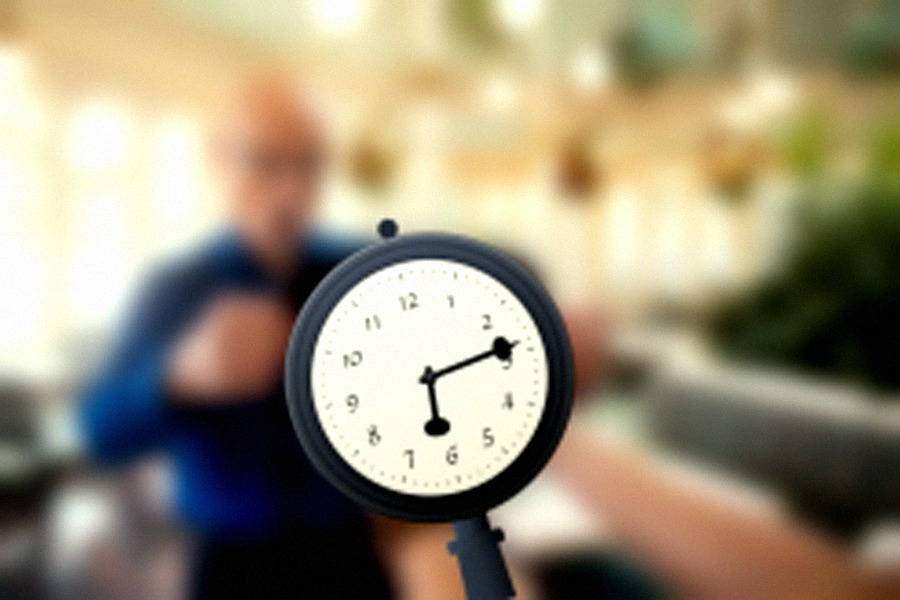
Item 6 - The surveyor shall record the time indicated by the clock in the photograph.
6:14
